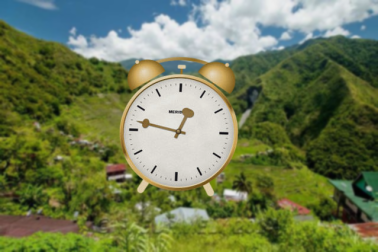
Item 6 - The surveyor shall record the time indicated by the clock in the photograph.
12:47
